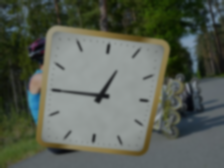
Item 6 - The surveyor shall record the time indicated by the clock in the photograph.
12:45
